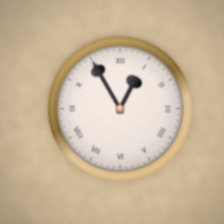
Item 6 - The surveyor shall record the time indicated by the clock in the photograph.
12:55
